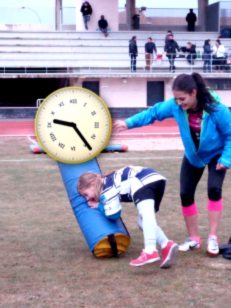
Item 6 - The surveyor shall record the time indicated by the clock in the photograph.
9:24
